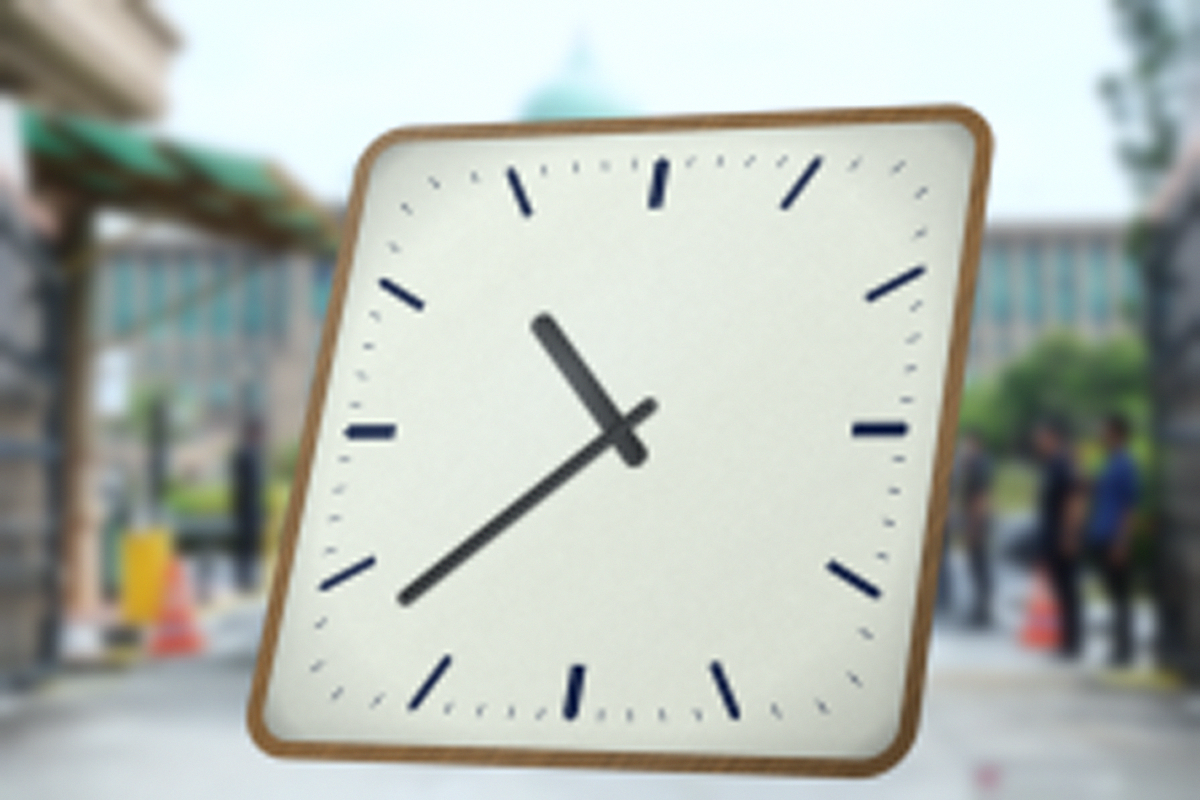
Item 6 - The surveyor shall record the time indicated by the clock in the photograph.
10:38
